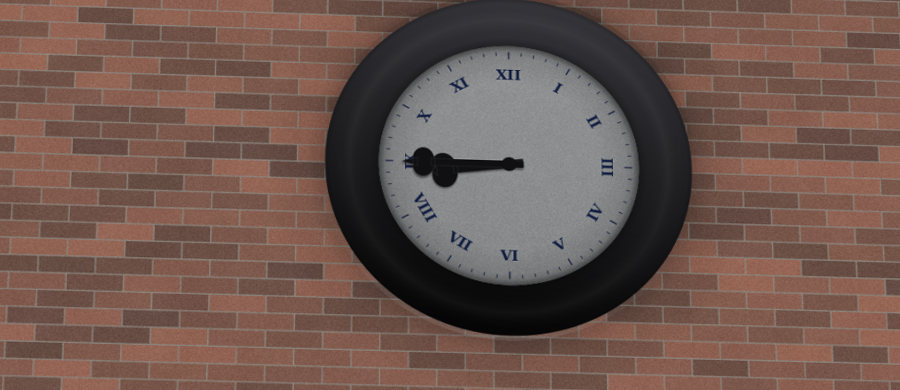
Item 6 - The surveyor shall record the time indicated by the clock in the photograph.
8:45
